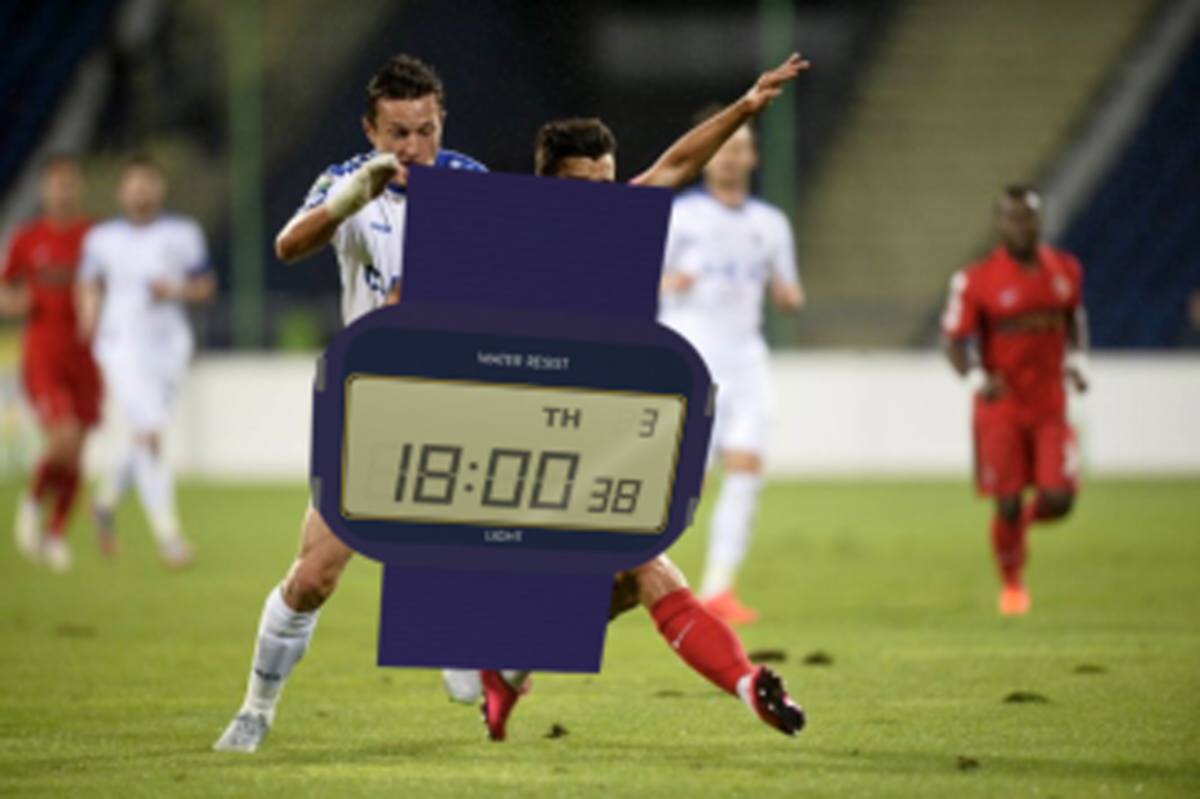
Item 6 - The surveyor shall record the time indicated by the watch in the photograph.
18:00:38
